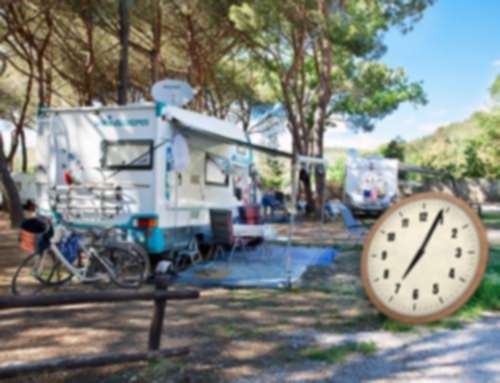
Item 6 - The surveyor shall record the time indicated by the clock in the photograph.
7:04
